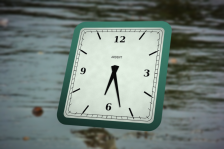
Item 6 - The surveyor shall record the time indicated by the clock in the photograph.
6:27
